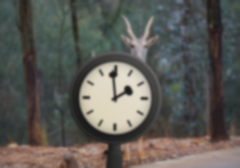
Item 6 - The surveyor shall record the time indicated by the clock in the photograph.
1:59
